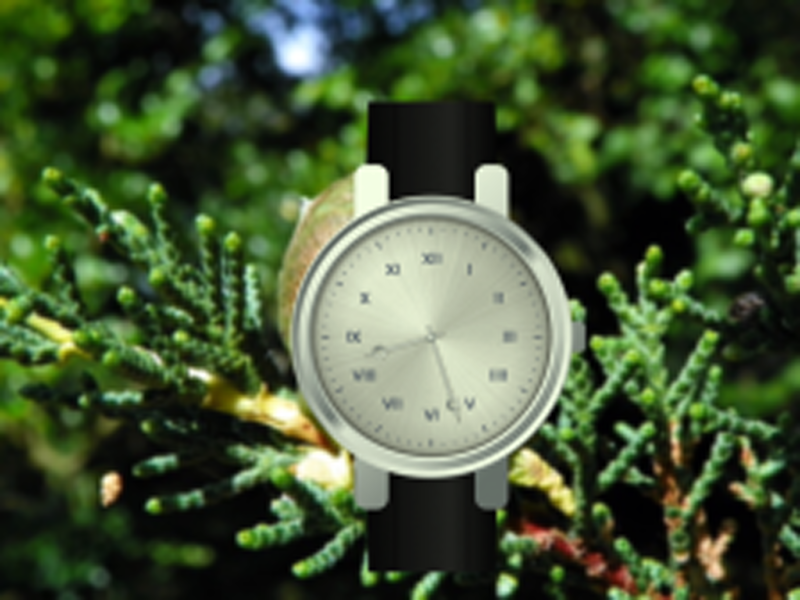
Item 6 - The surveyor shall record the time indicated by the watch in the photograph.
8:27
